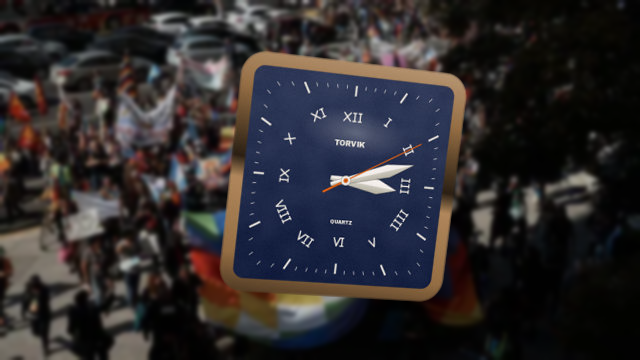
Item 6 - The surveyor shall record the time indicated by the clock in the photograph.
3:12:10
